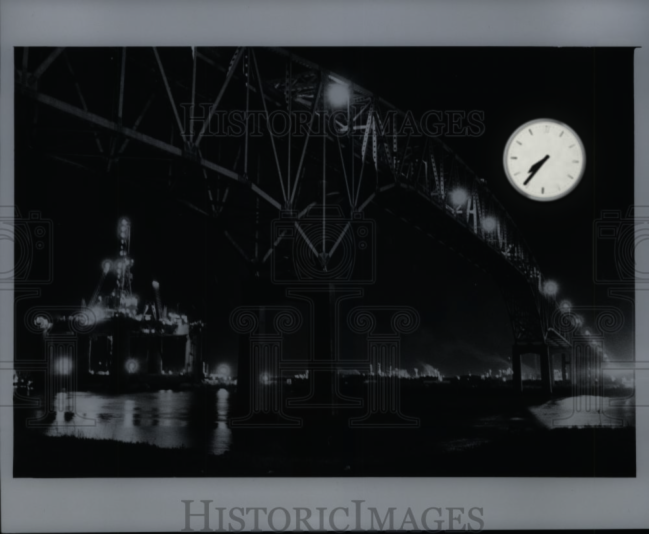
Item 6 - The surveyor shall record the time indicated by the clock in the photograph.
7:36
